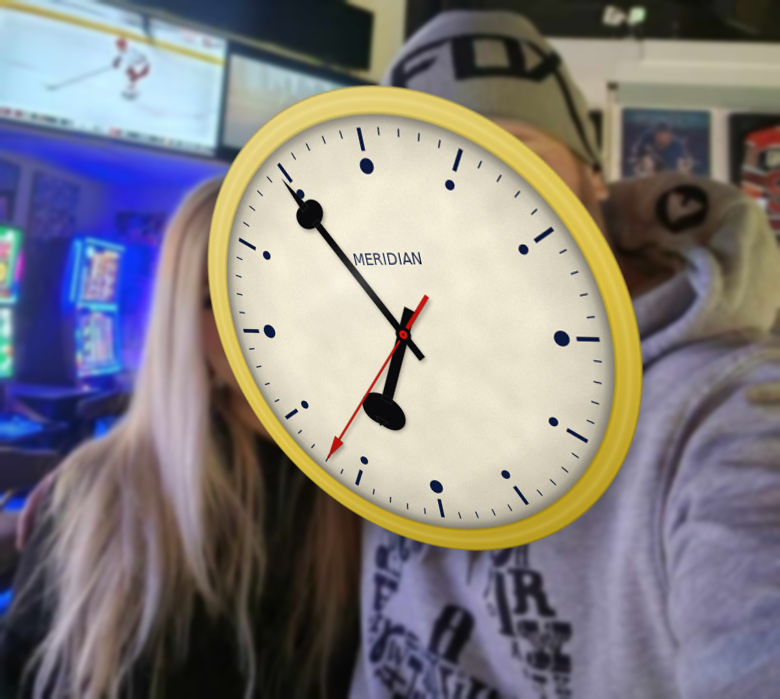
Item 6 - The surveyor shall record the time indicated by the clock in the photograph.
6:54:37
